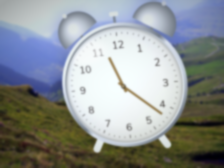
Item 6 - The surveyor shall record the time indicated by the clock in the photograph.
11:22
